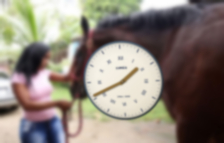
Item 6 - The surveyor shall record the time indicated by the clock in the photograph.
1:41
